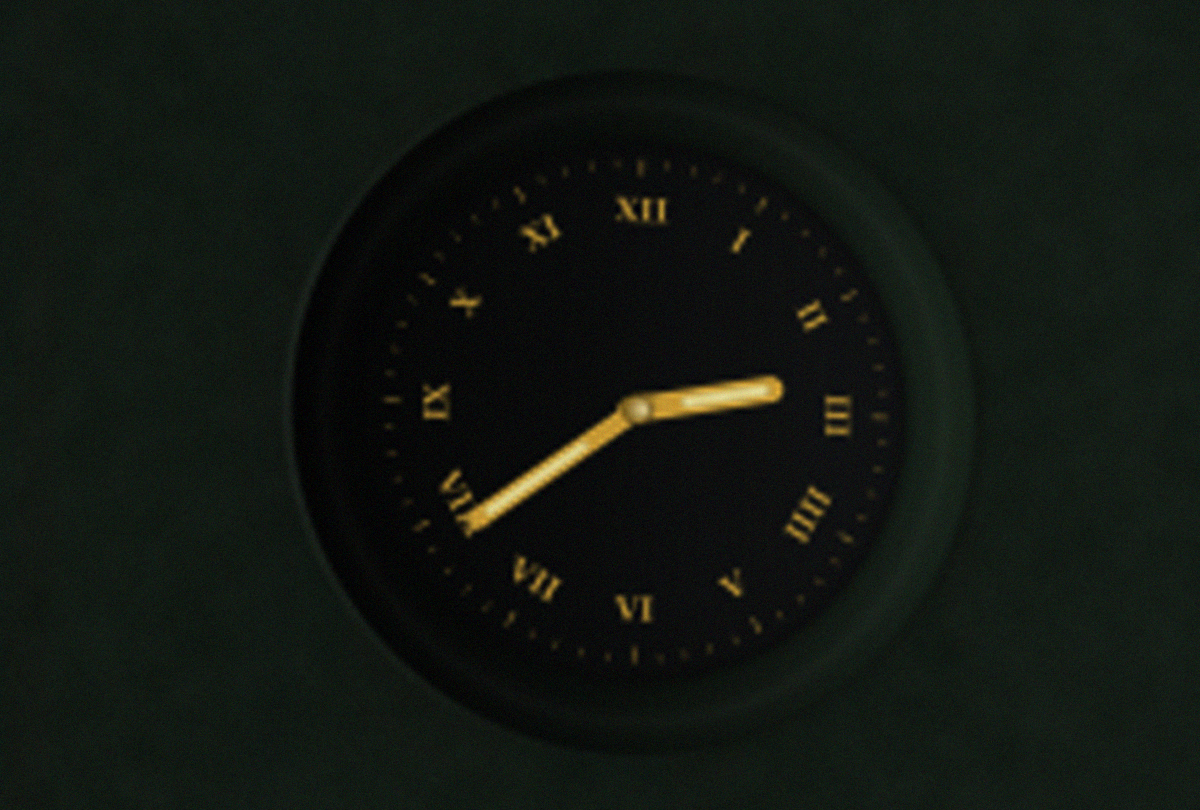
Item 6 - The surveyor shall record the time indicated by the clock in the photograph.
2:39
